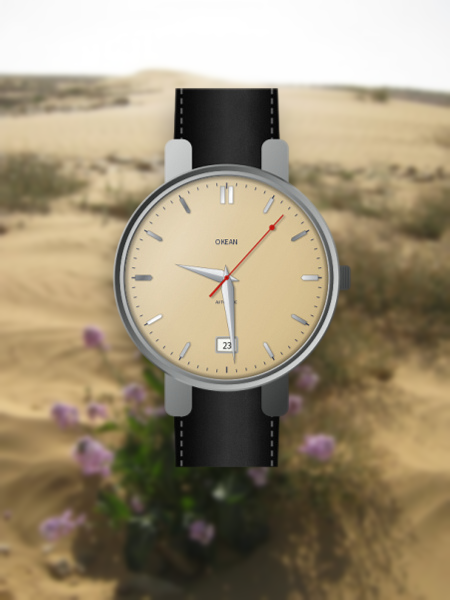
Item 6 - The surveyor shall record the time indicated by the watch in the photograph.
9:29:07
